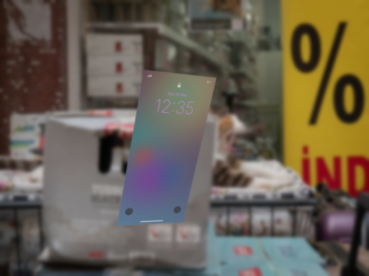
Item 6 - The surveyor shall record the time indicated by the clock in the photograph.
12:35
